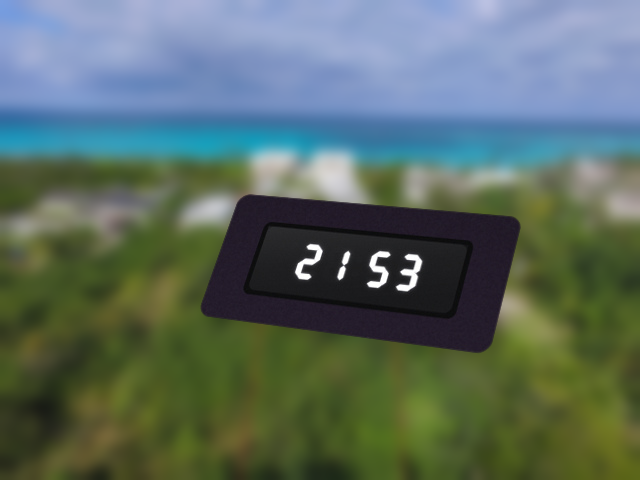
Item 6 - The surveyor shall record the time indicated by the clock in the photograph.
21:53
